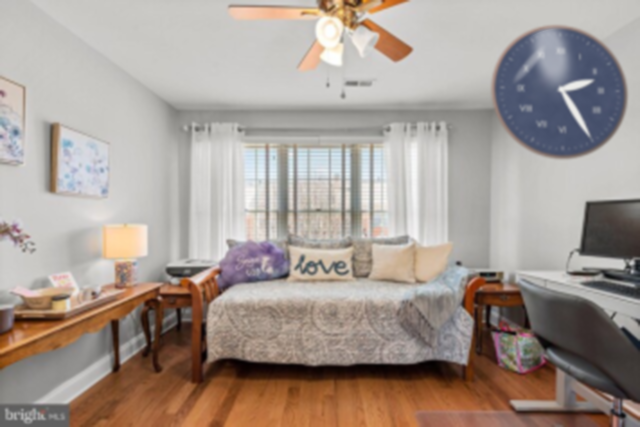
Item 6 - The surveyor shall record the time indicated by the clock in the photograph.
2:25
